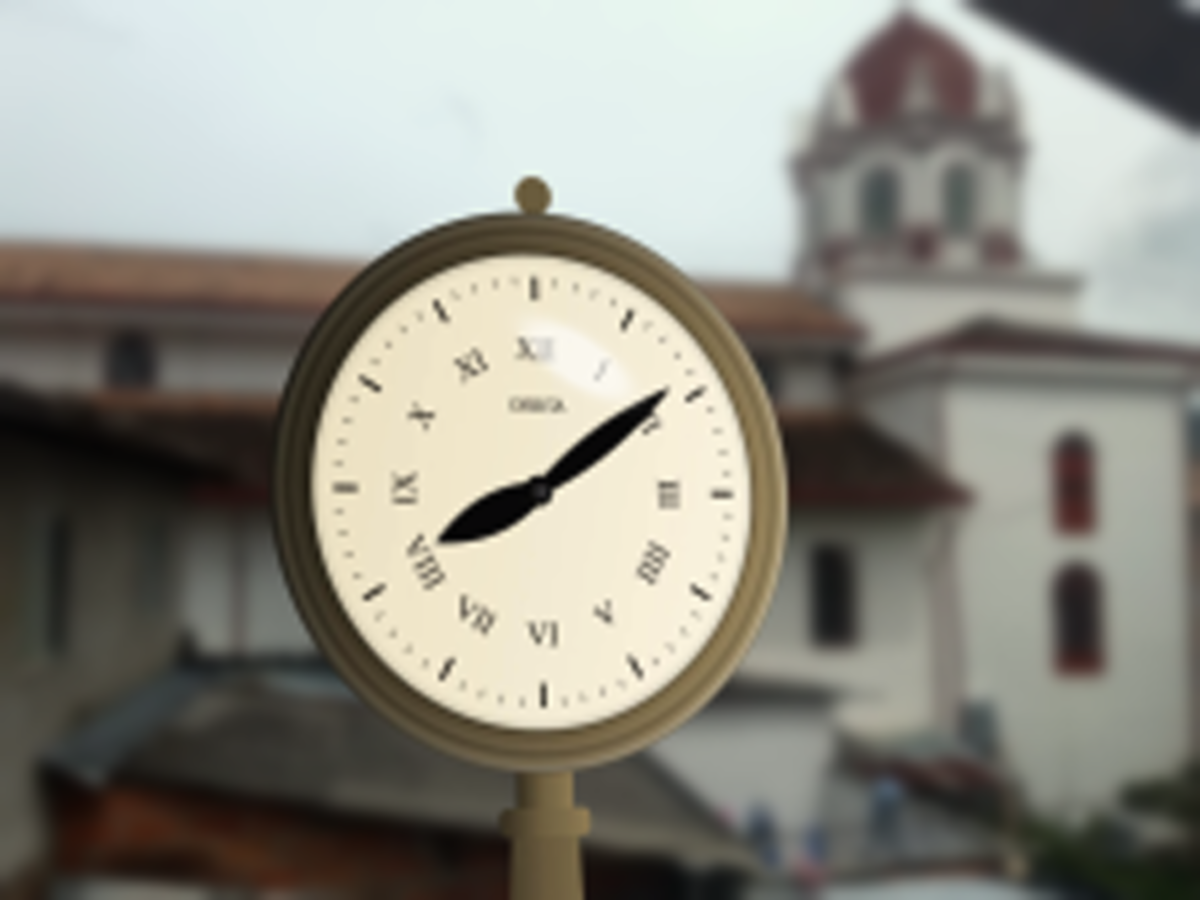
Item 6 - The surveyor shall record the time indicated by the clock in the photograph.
8:09
